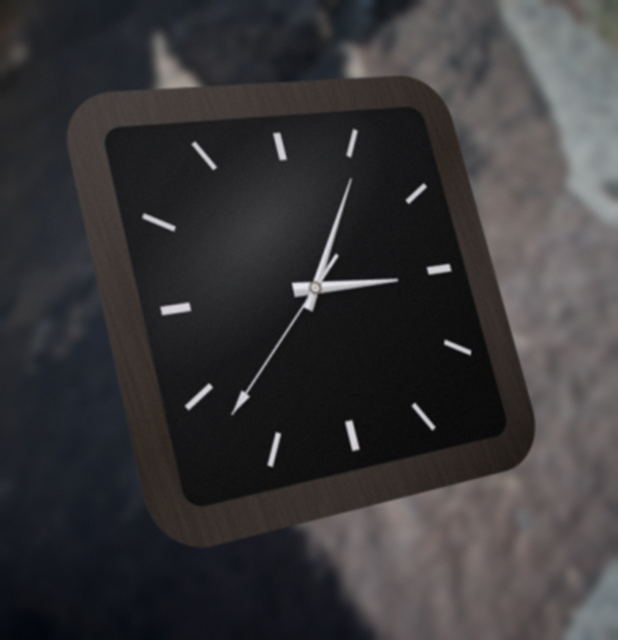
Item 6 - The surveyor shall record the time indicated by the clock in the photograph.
3:05:38
